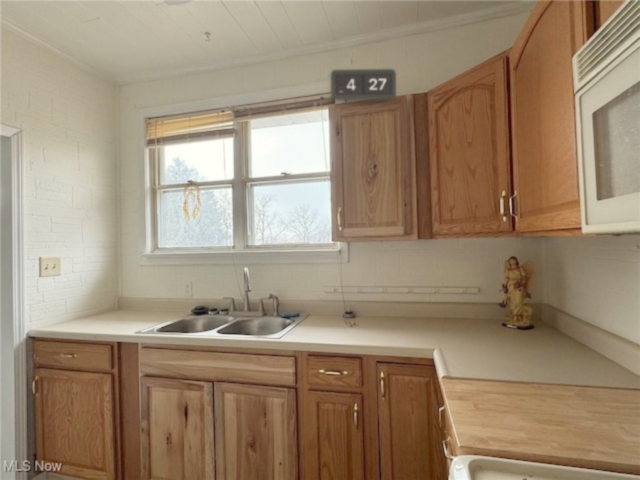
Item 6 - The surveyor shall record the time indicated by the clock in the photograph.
4:27
